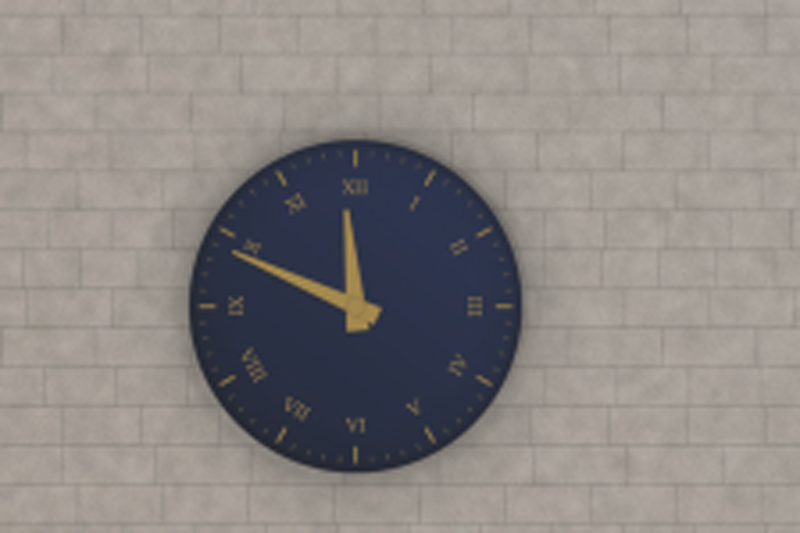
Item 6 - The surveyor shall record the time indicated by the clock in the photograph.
11:49
